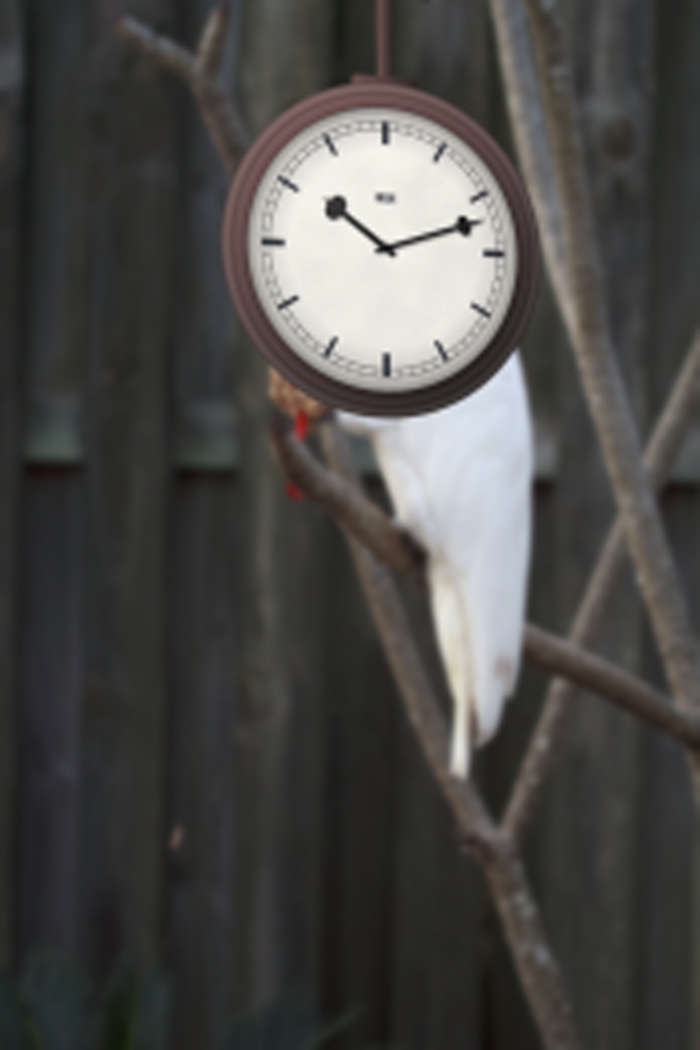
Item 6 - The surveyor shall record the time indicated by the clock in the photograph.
10:12
